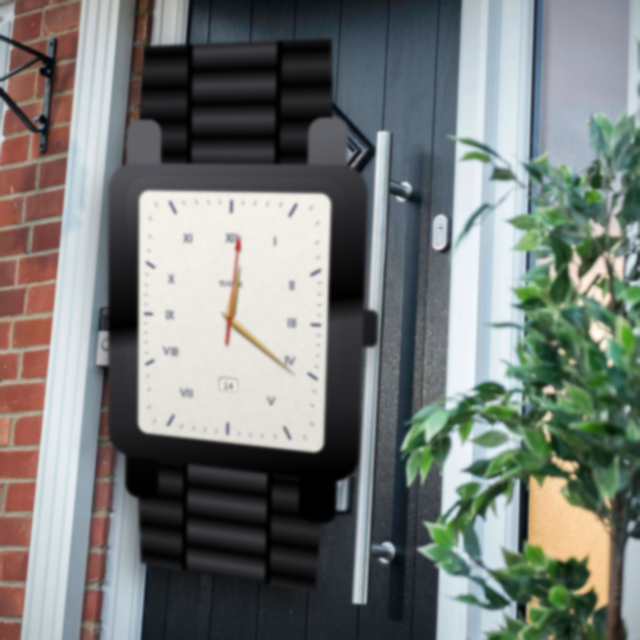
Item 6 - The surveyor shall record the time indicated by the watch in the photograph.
12:21:01
